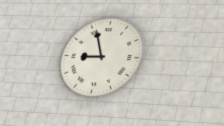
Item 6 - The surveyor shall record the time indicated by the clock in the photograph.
8:56
